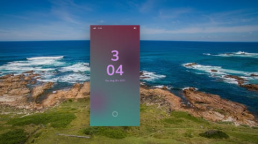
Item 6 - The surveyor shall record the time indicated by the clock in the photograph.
3:04
